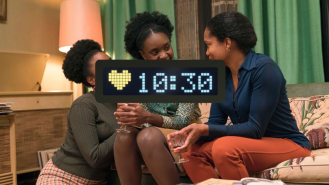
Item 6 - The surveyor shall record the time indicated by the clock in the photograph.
10:30
